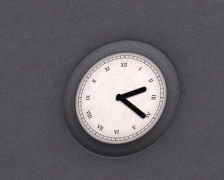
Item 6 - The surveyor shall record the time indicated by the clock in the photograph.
2:21
